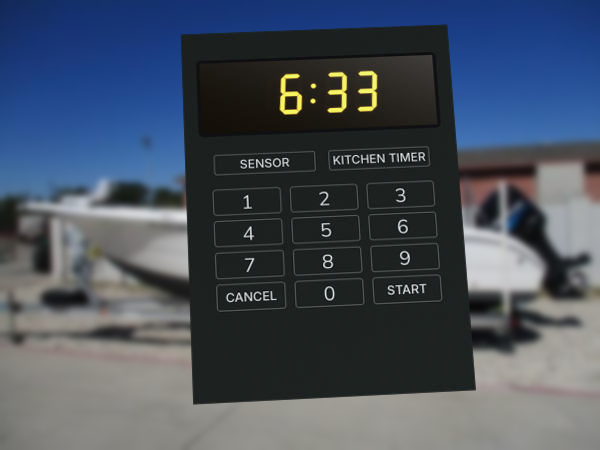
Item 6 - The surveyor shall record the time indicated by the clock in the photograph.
6:33
